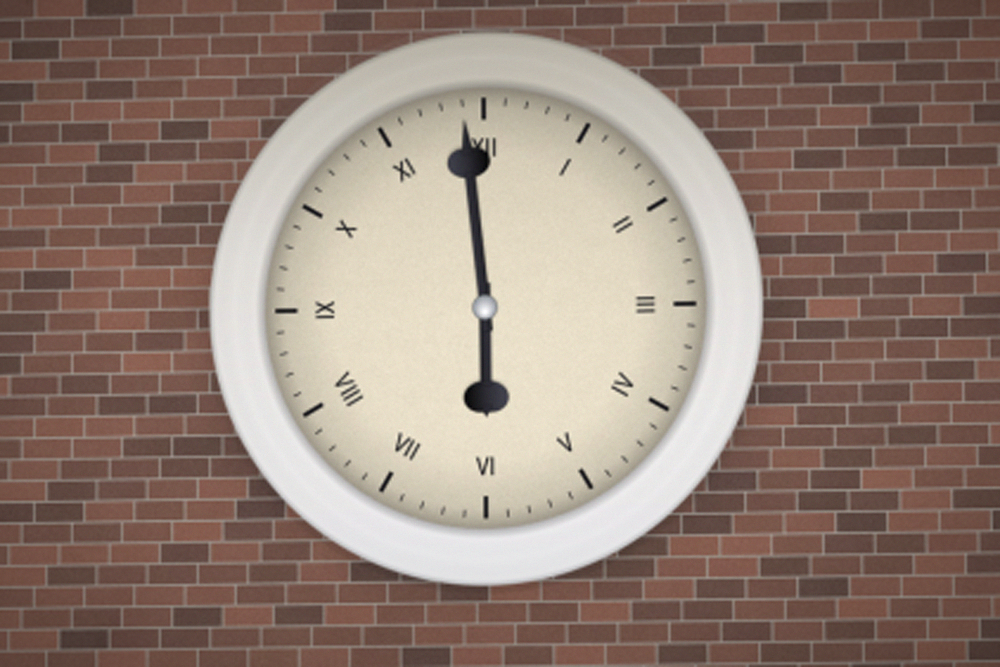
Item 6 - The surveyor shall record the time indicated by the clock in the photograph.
5:59
